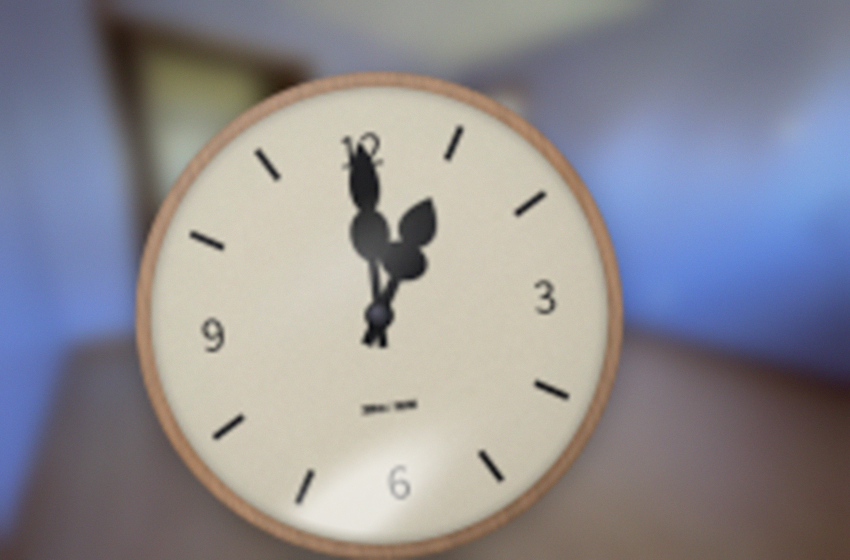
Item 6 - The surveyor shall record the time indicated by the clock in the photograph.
1:00
